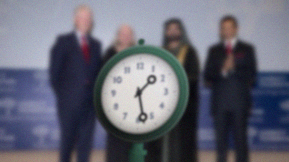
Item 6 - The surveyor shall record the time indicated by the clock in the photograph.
1:28
